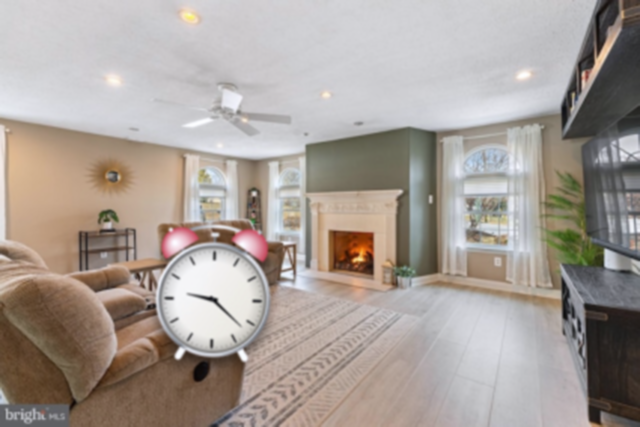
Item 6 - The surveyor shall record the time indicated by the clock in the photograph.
9:22
